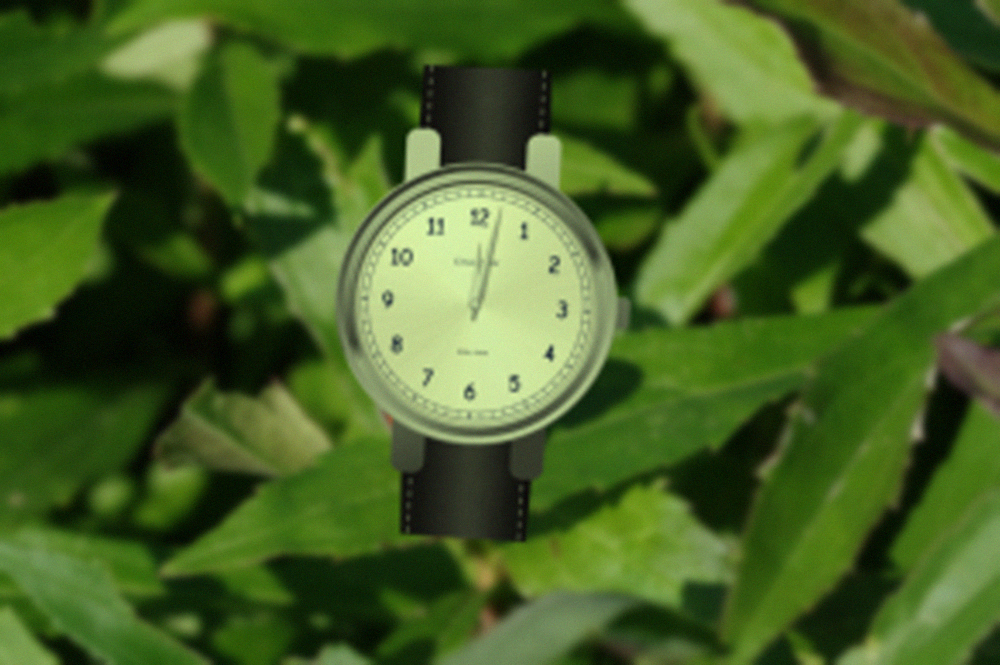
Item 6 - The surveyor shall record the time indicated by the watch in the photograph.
12:02
